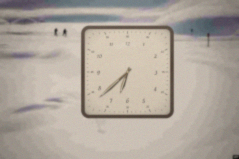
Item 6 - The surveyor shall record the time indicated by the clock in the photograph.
6:38
